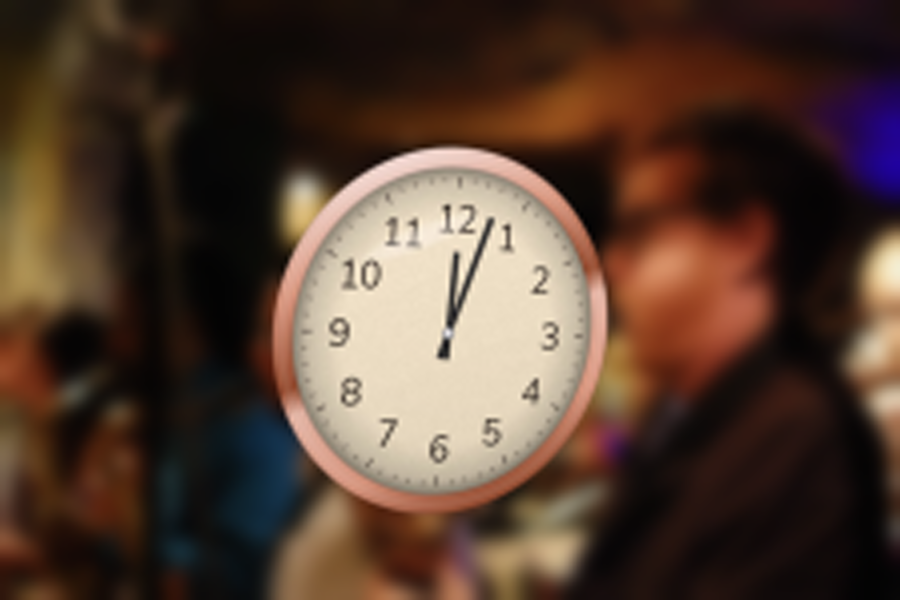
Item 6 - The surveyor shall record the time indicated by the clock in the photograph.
12:03
